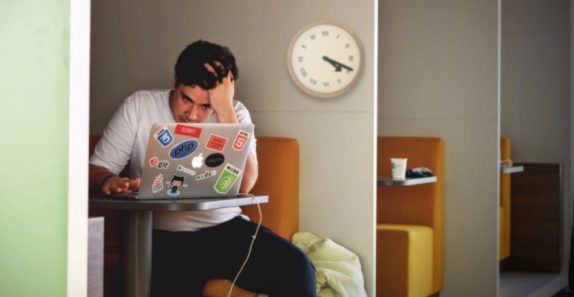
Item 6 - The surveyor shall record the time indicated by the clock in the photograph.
4:19
